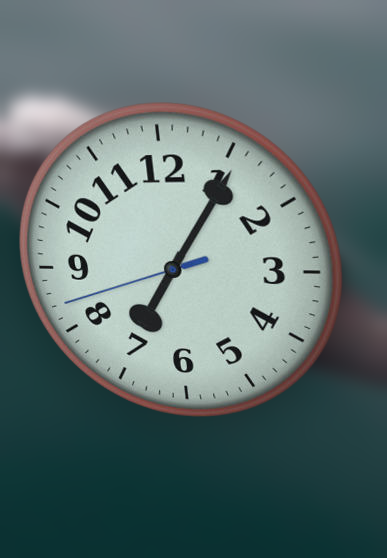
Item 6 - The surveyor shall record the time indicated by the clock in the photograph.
7:05:42
